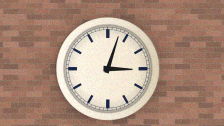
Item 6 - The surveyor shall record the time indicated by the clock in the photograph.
3:03
